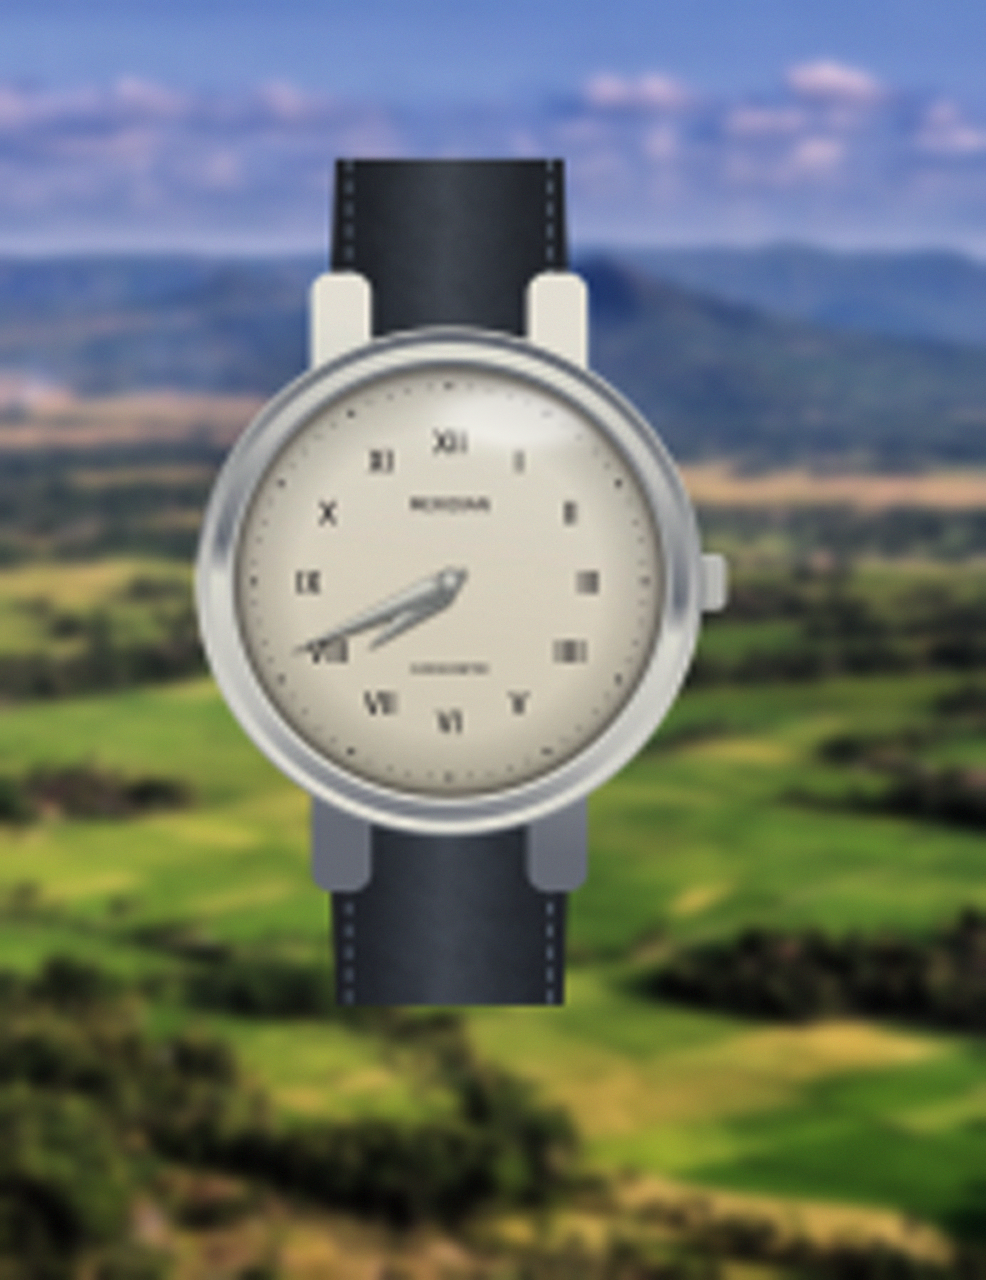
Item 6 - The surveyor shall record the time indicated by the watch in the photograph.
7:41
